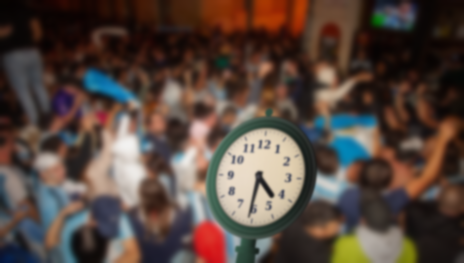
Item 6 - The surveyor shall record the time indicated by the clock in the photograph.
4:31
